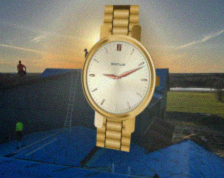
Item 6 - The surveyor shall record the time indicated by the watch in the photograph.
9:11
